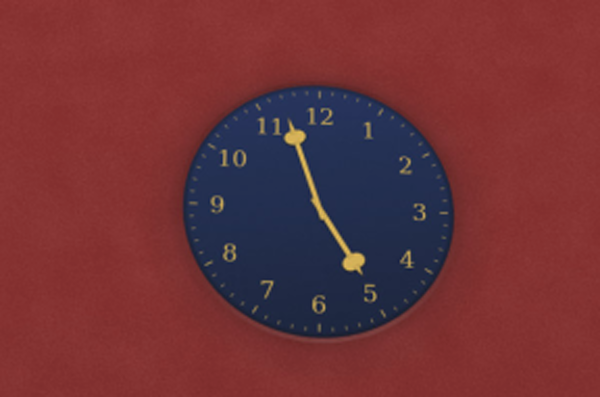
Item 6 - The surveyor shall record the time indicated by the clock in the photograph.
4:57
